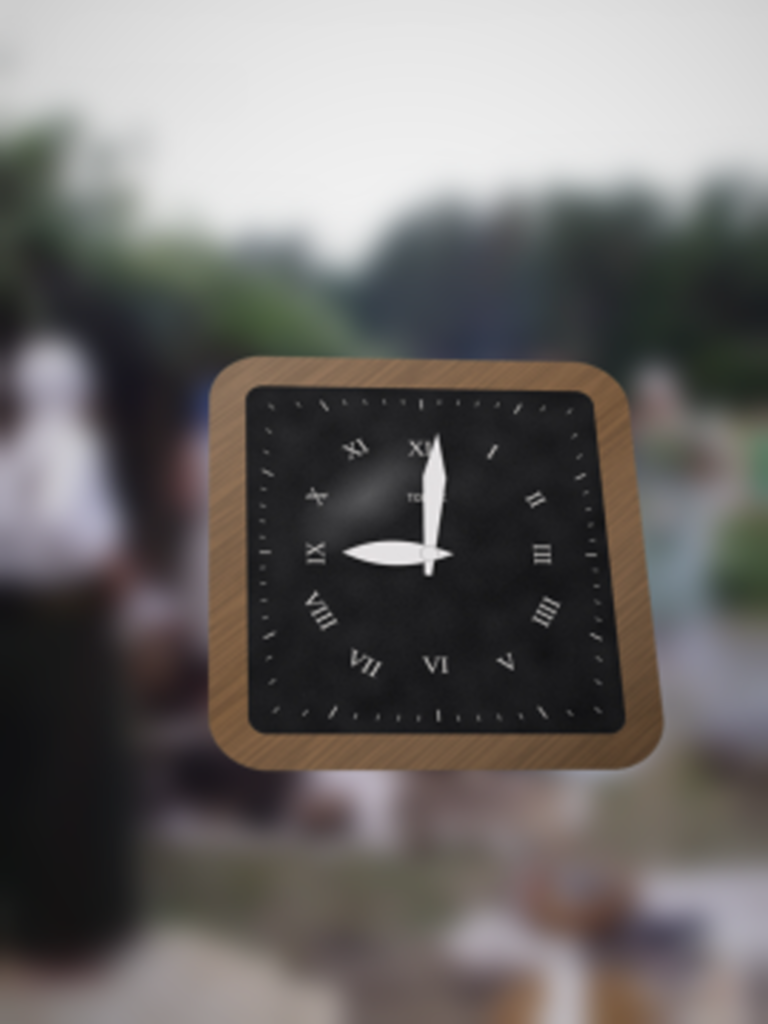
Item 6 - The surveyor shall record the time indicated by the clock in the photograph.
9:01
